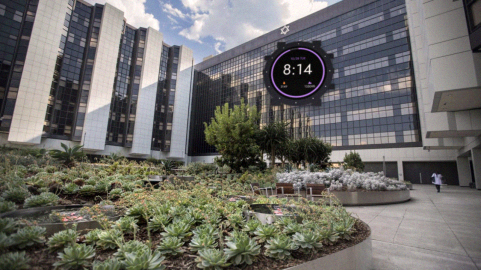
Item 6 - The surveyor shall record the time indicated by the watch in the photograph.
8:14
